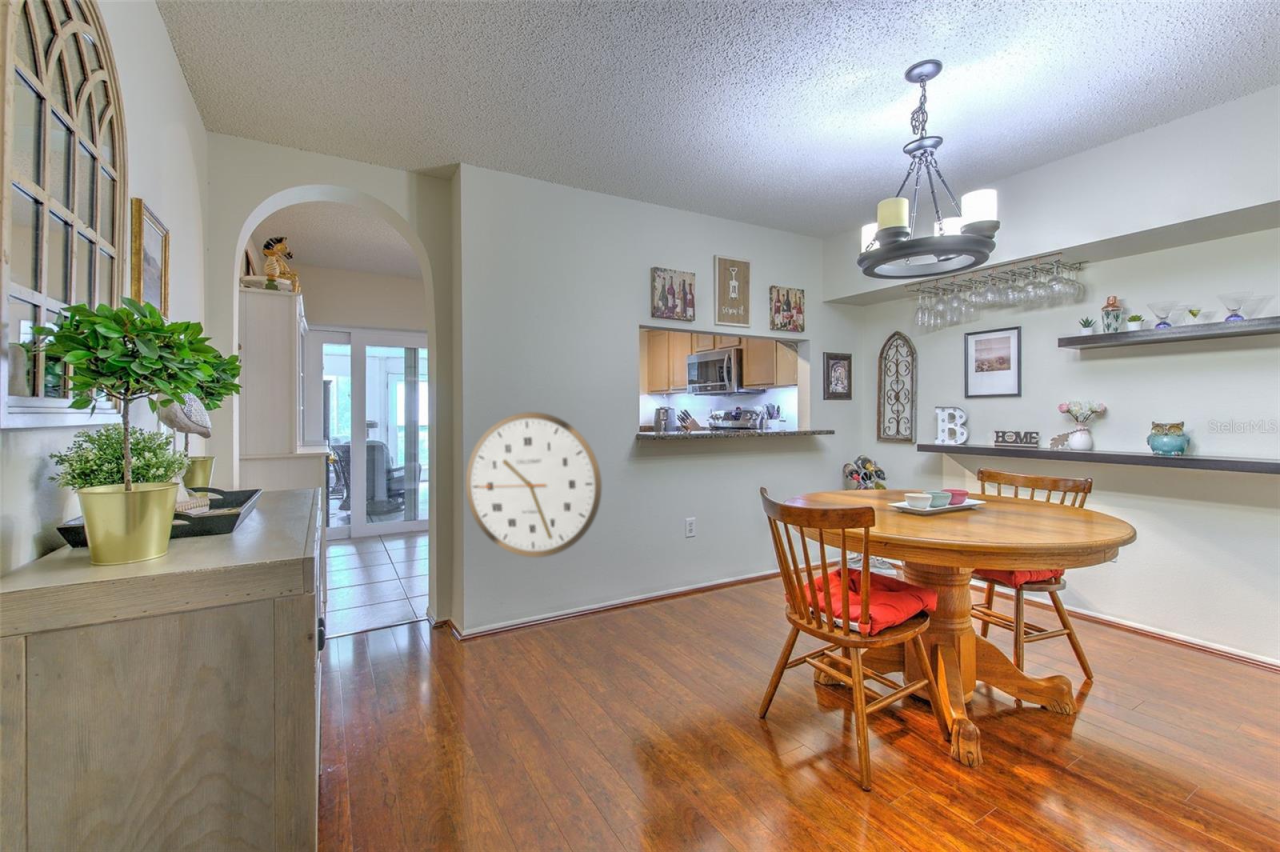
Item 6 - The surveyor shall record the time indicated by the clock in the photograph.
10:26:45
